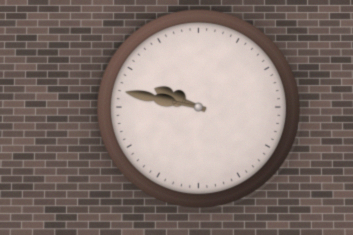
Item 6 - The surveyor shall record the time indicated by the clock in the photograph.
9:47
